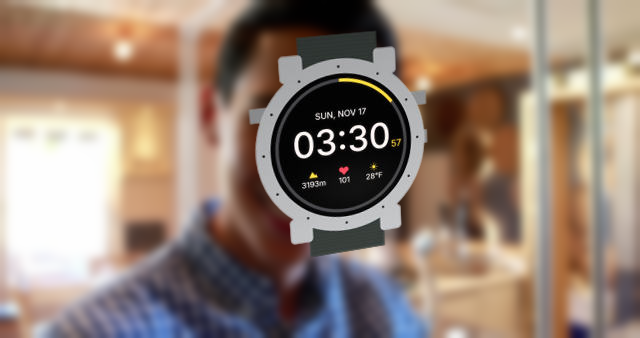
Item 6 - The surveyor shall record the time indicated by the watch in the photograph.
3:30:57
